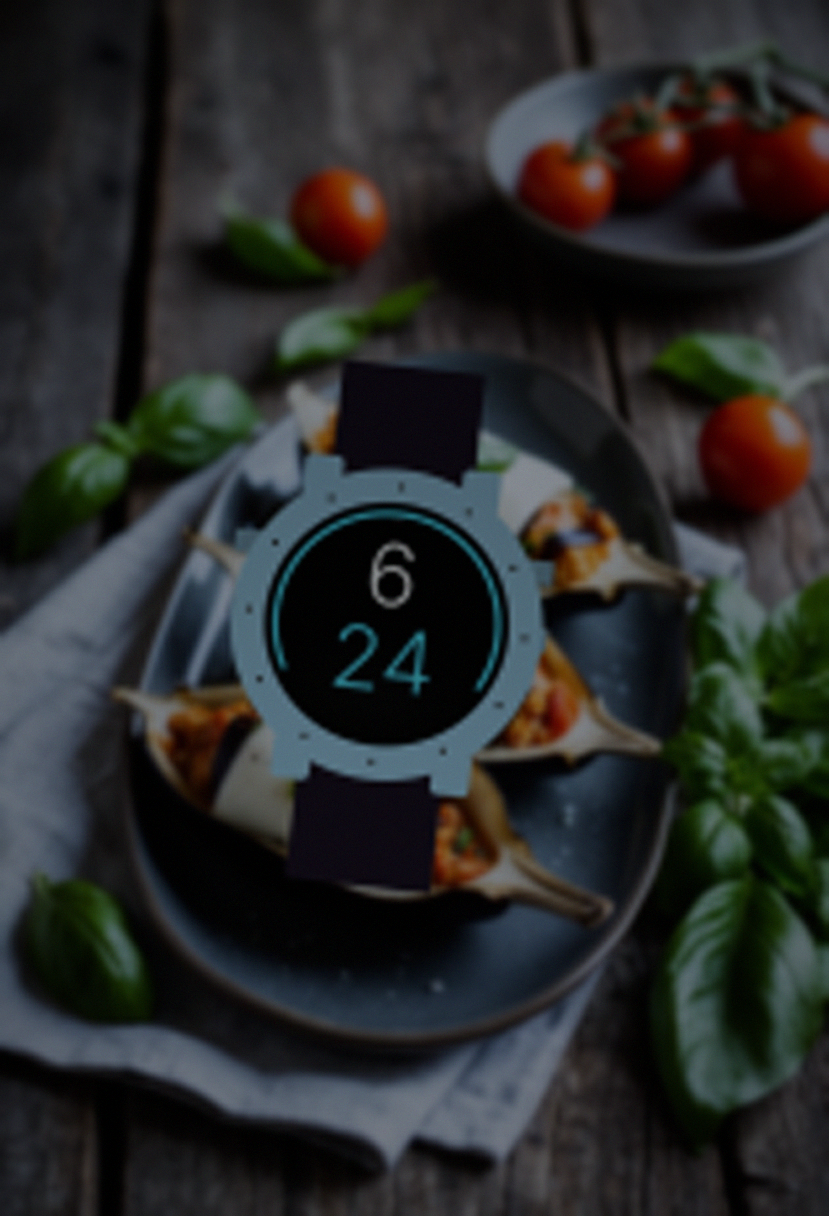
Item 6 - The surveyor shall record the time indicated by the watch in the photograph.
6:24
